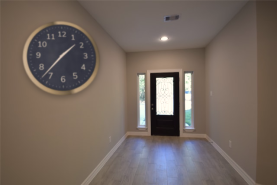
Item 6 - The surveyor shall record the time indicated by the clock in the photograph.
1:37
